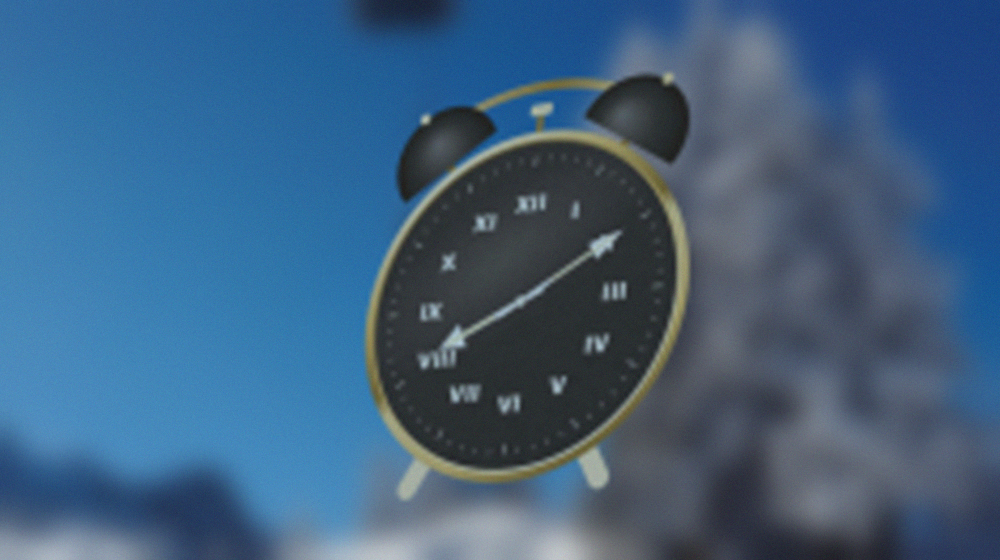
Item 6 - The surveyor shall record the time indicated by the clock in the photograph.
8:10
